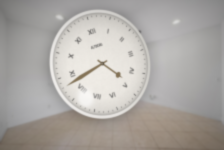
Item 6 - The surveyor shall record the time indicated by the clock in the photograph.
4:43
